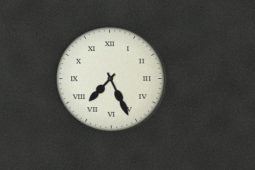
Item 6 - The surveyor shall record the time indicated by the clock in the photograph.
7:26
